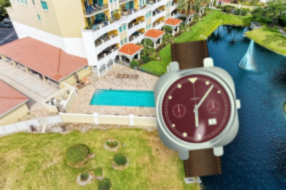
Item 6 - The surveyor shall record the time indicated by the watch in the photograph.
6:07
